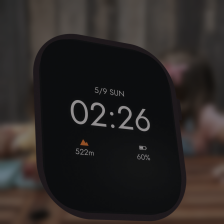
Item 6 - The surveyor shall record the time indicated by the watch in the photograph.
2:26
